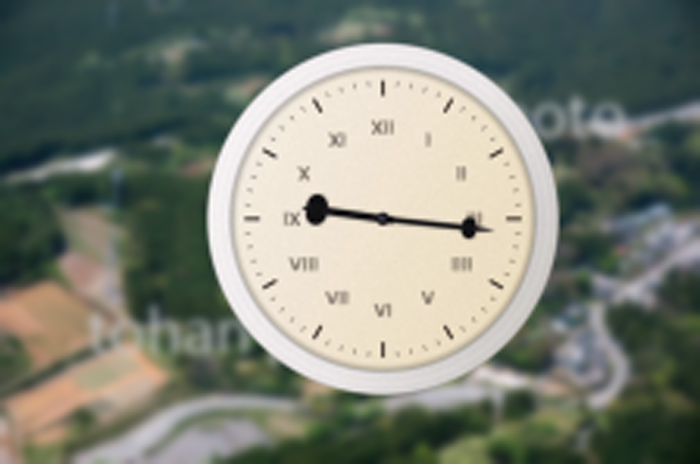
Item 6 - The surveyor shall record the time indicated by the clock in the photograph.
9:16
